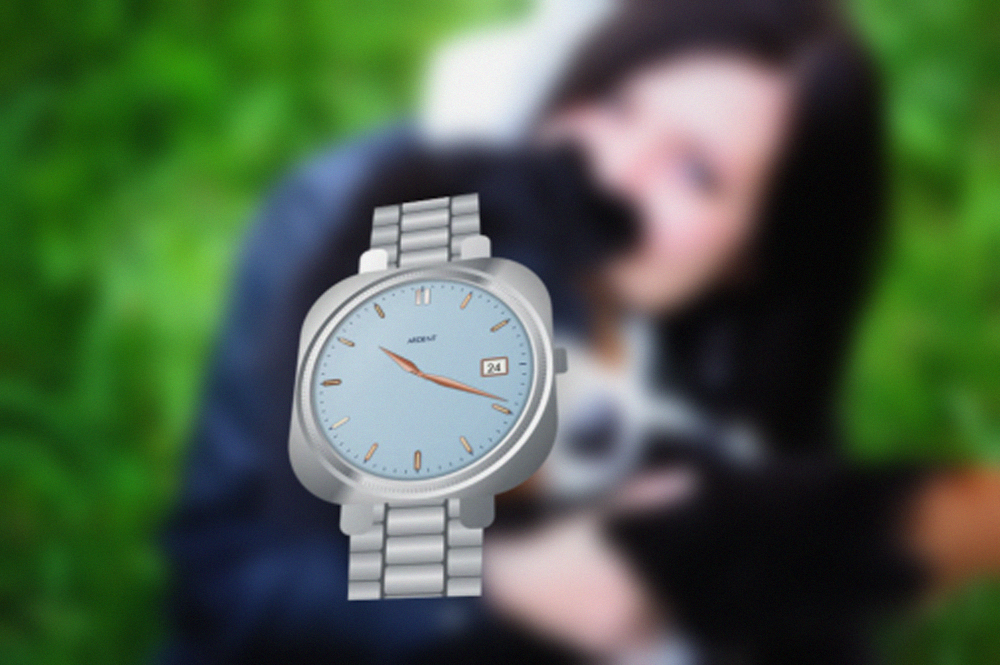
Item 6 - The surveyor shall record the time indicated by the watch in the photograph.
10:19
